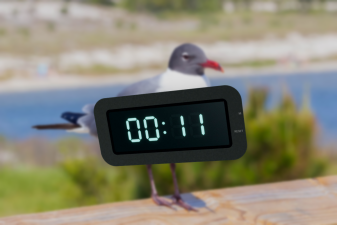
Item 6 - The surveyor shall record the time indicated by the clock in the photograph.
0:11
